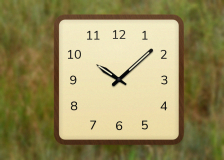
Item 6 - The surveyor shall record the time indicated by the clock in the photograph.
10:08
